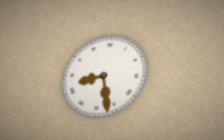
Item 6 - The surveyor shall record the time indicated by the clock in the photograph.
8:27
